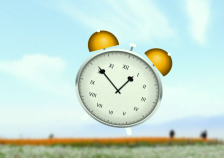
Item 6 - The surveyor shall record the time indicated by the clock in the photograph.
12:51
